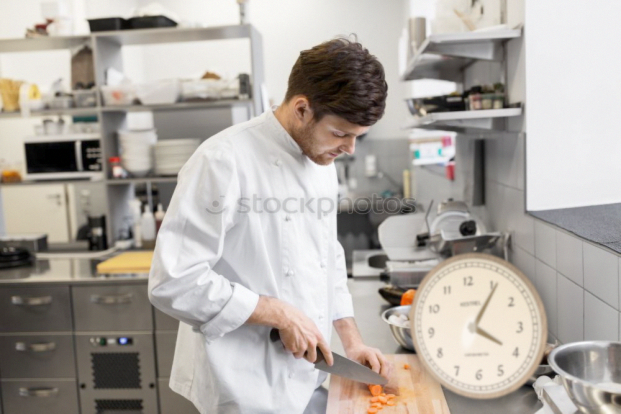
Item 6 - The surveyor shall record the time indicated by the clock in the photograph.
4:06
